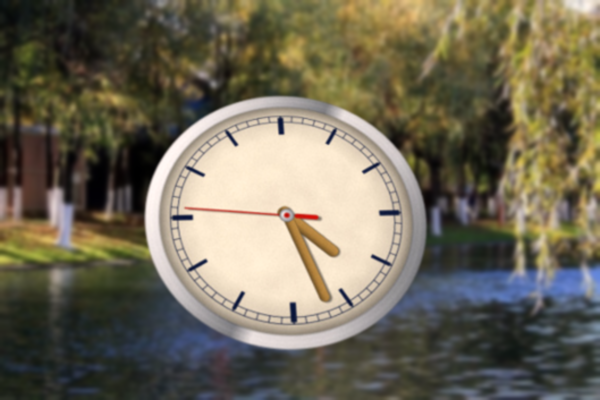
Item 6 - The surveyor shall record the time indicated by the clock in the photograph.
4:26:46
